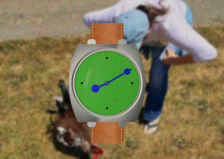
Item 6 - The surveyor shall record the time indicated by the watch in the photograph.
8:10
